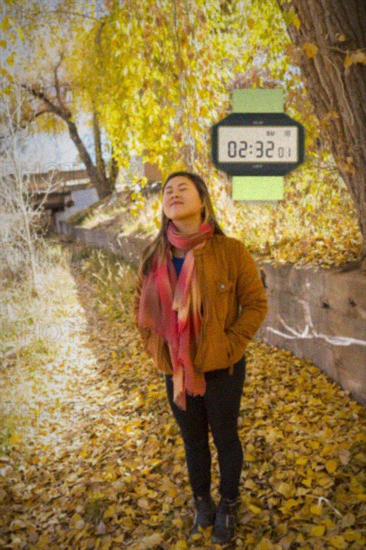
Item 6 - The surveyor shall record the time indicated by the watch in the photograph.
2:32:01
